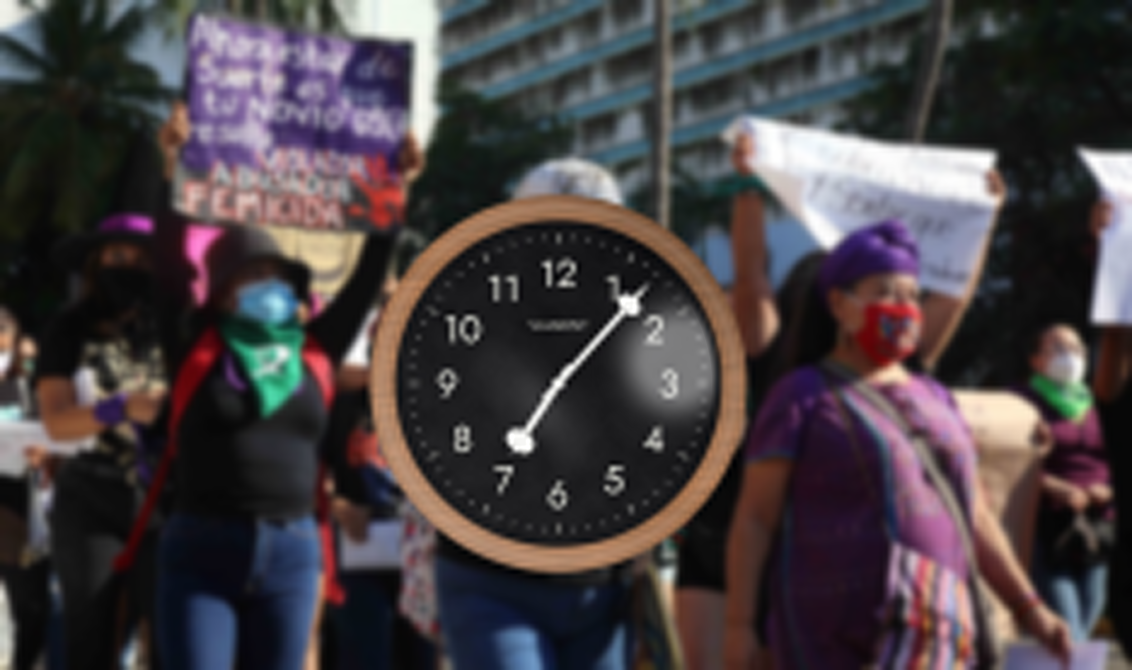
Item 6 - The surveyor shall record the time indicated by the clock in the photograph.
7:07
